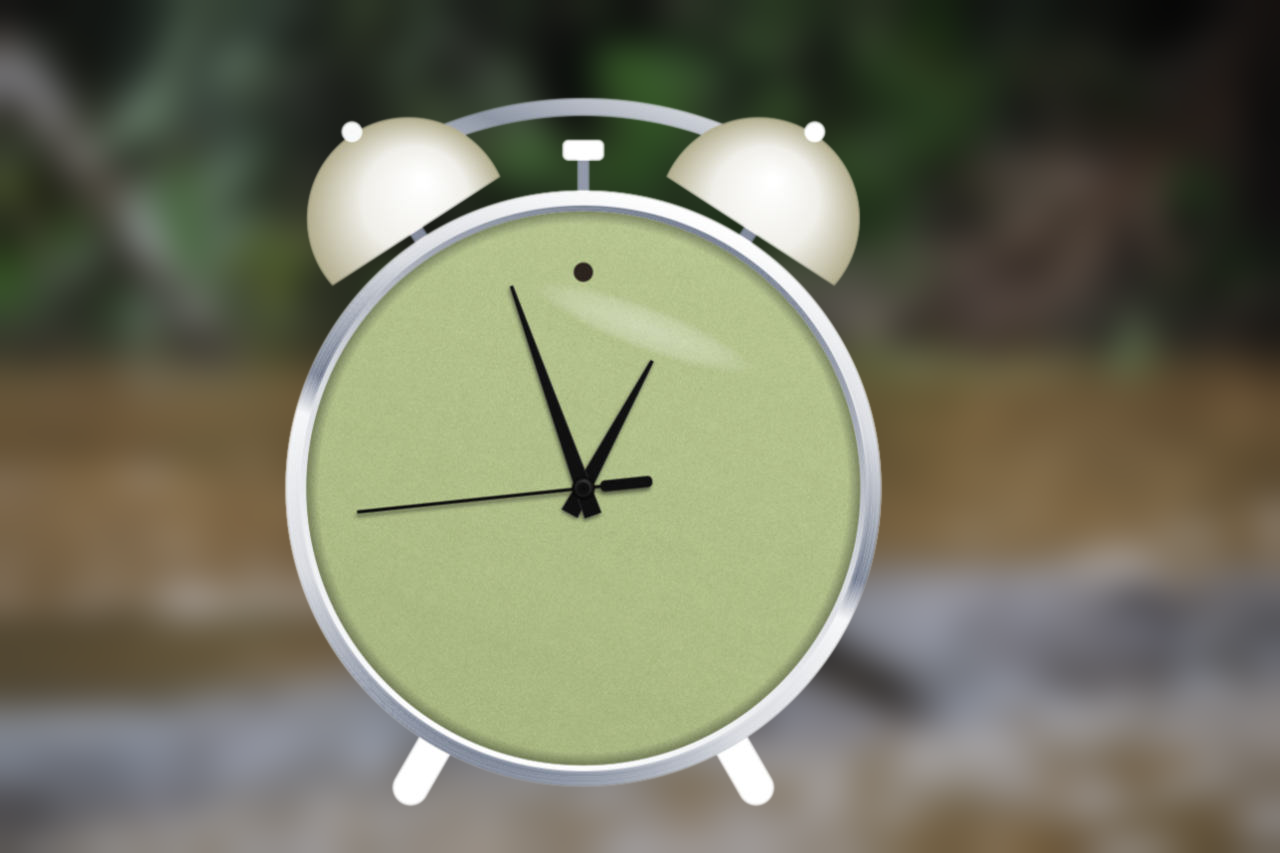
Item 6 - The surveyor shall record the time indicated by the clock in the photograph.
12:56:44
